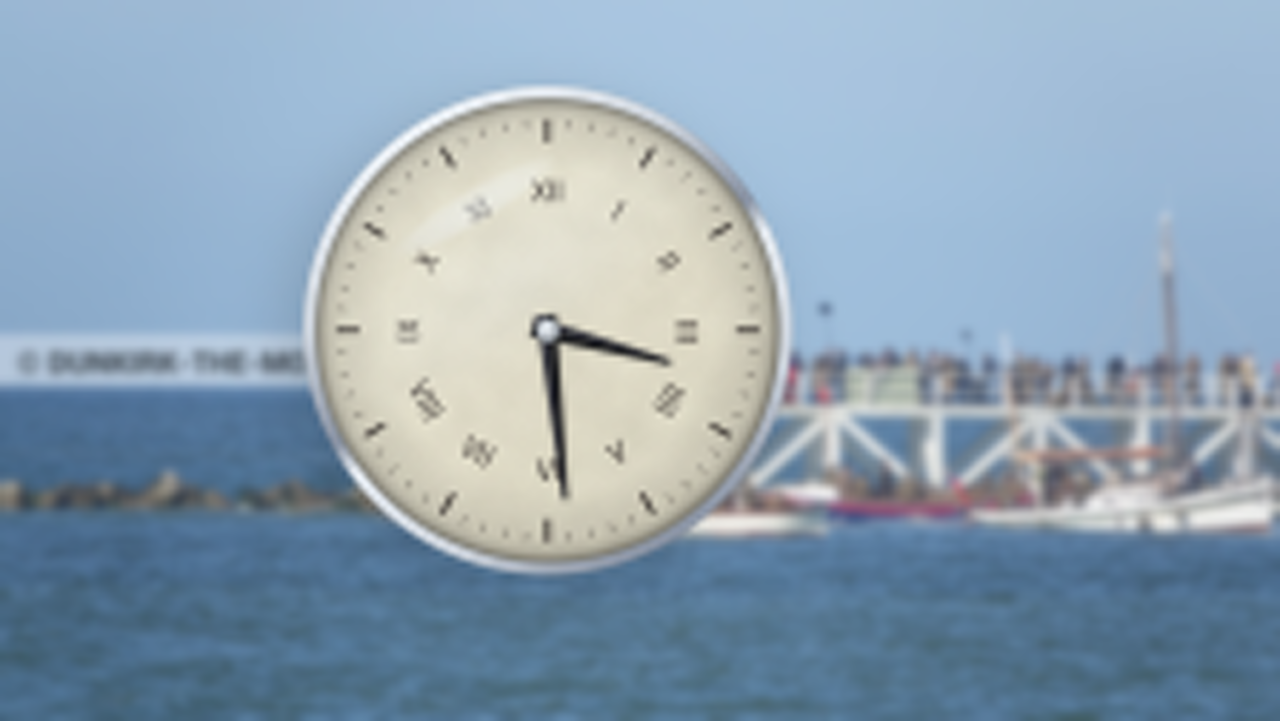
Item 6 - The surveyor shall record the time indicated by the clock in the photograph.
3:29
